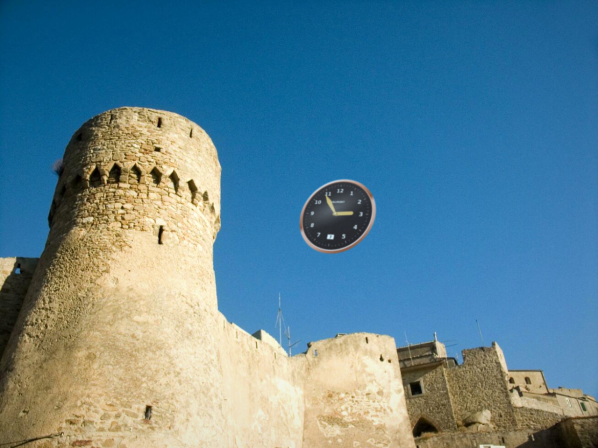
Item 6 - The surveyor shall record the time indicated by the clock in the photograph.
2:54
